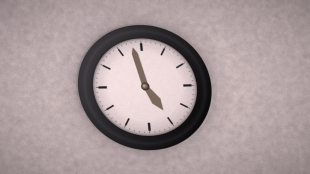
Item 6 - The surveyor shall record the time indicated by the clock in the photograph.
4:58
